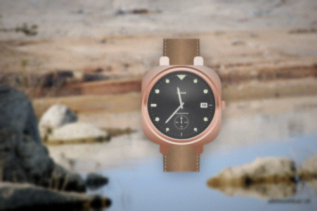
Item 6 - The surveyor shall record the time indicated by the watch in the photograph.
11:37
